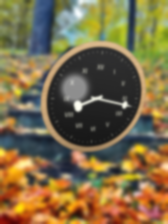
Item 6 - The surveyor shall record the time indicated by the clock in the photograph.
8:17
